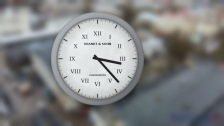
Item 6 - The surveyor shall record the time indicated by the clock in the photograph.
3:23
